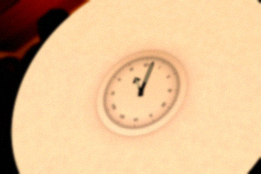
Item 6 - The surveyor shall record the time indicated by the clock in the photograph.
11:02
